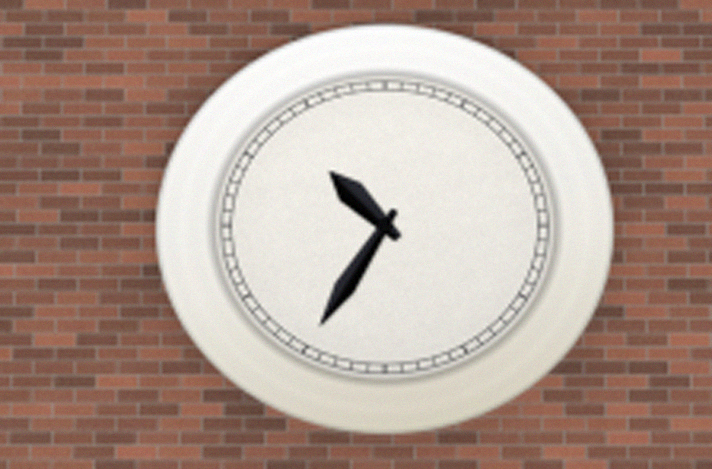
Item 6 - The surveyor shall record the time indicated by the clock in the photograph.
10:35
